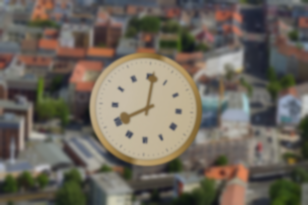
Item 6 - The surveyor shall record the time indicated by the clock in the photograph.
8:01
